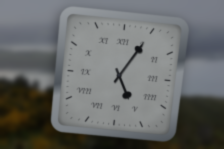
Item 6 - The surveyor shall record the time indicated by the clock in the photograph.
5:05
